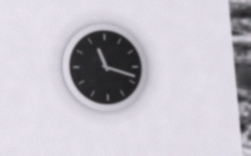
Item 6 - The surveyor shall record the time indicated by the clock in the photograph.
11:18
